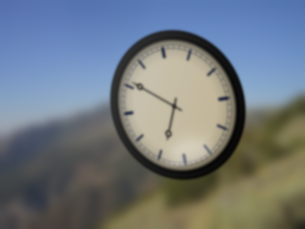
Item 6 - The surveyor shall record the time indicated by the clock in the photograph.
6:51
